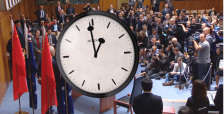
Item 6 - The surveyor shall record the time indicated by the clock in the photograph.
12:59
